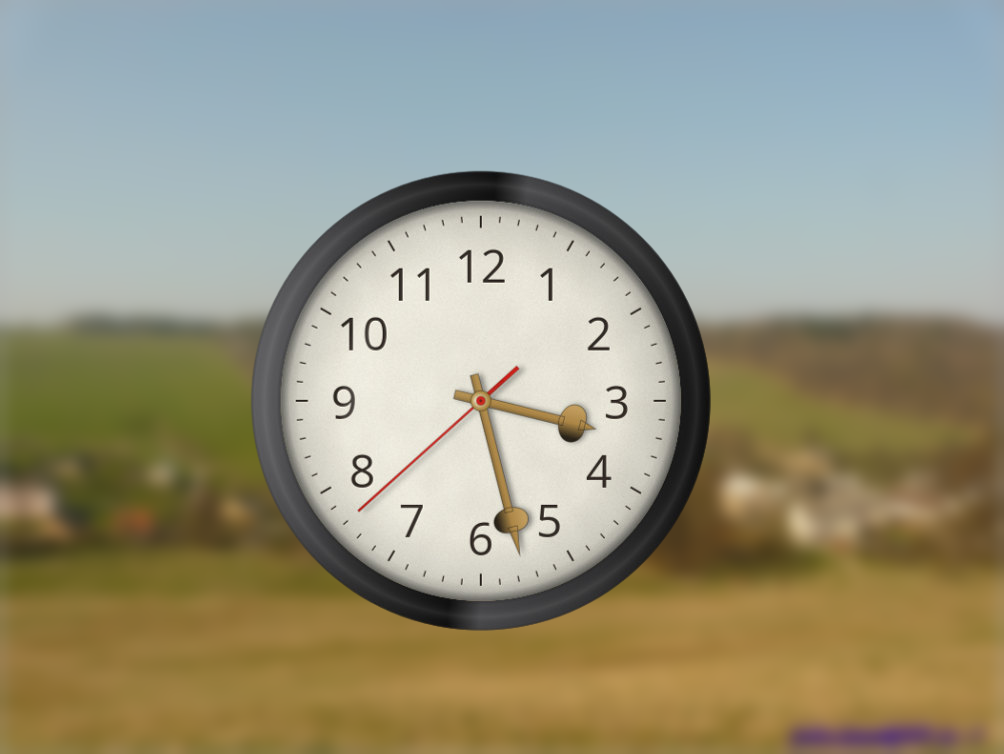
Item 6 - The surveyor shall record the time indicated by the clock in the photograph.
3:27:38
